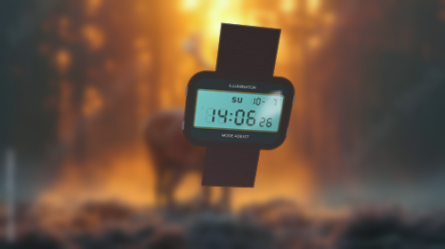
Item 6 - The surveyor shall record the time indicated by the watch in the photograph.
14:06:26
